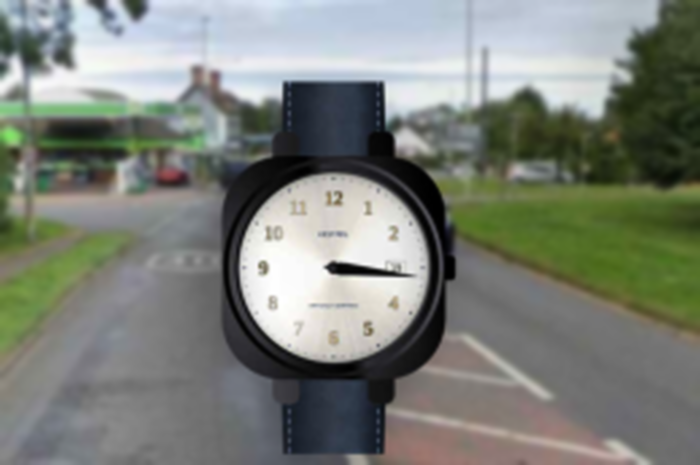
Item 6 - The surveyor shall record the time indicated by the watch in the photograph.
3:16
